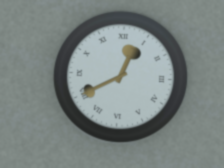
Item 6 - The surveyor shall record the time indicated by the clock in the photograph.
12:40
